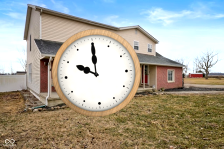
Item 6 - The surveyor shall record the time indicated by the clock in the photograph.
10:00
